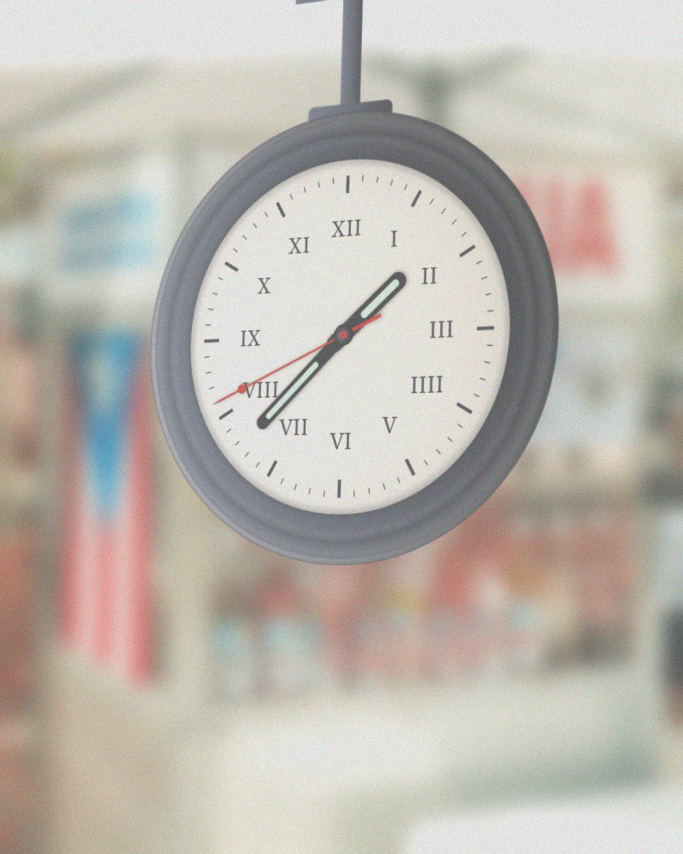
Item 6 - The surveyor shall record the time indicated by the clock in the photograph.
1:37:41
